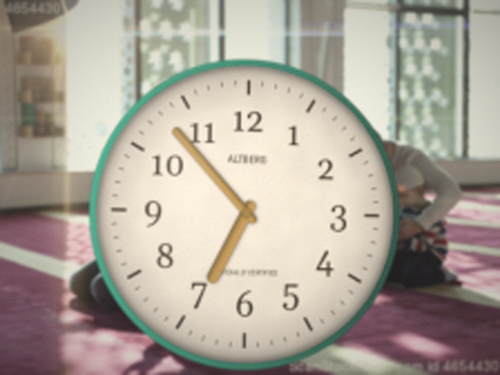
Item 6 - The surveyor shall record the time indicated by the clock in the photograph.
6:53
